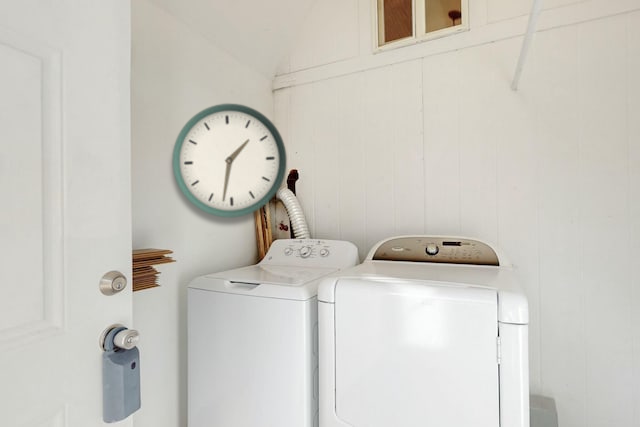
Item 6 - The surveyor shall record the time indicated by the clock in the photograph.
1:32
